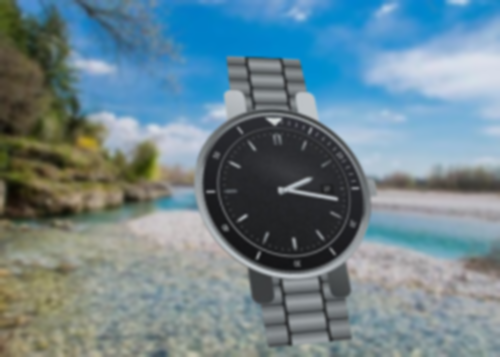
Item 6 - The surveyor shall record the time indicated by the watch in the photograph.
2:17
